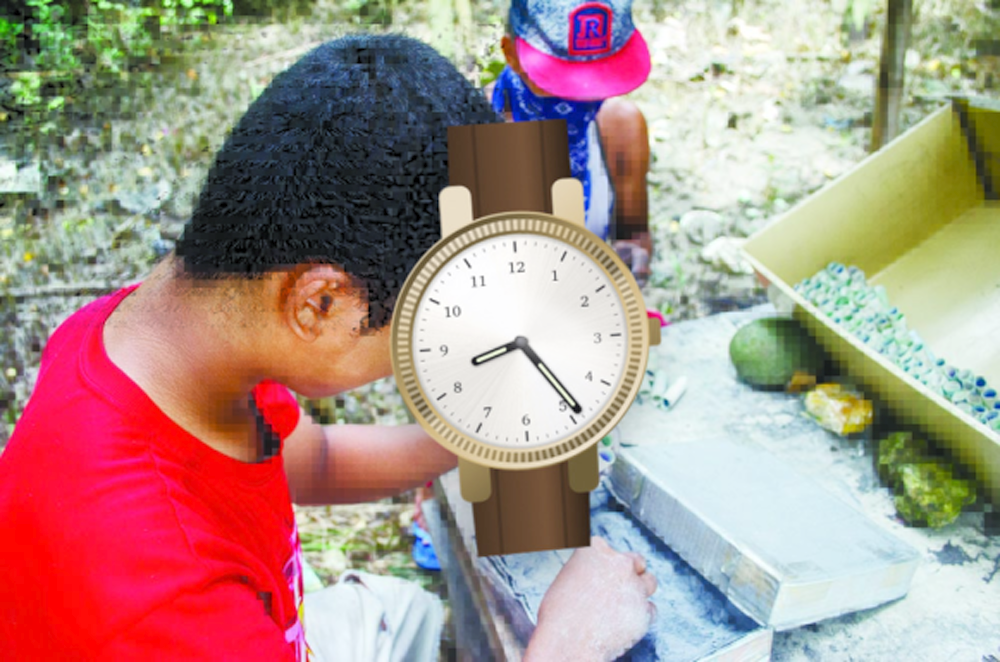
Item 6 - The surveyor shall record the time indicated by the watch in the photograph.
8:24
